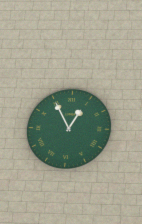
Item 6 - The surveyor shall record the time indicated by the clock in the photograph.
12:55
